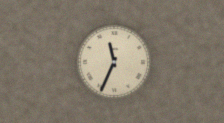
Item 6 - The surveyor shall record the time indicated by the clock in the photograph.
11:34
